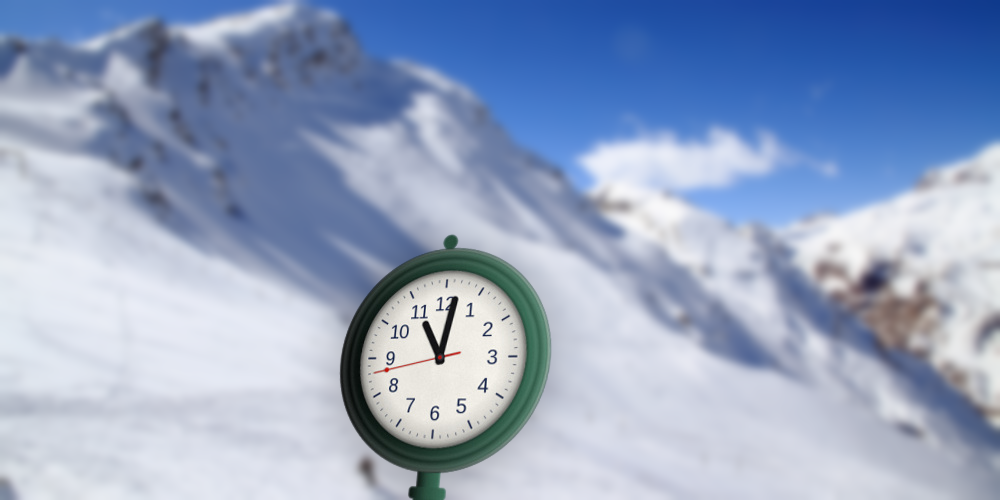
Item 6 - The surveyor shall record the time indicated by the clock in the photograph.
11:01:43
